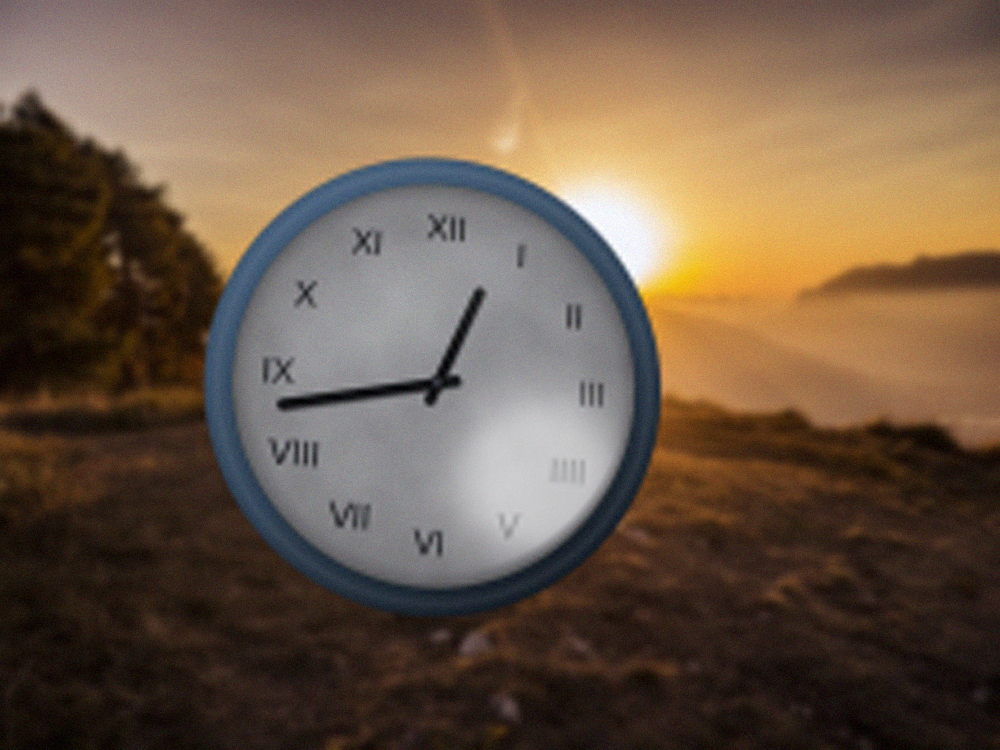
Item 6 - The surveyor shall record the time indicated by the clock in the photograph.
12:43
